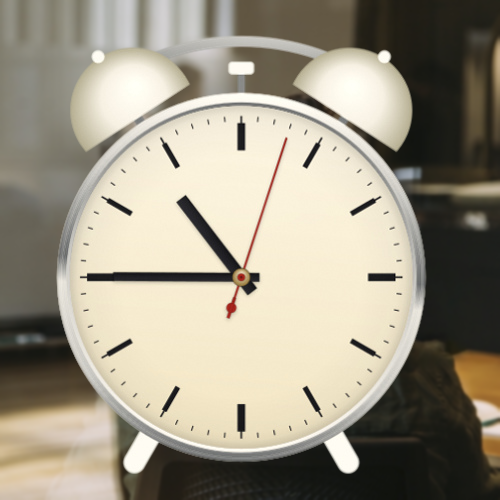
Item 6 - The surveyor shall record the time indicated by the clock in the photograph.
10:45:03
